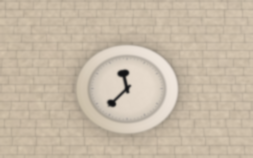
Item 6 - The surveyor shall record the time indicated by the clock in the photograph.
11:37
